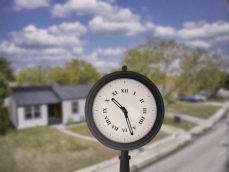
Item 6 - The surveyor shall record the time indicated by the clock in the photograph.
10:27
